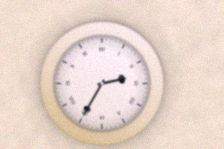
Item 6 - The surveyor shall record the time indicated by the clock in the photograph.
2:35
